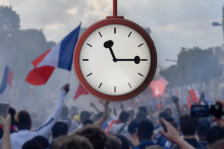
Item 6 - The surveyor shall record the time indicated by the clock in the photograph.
11:15
